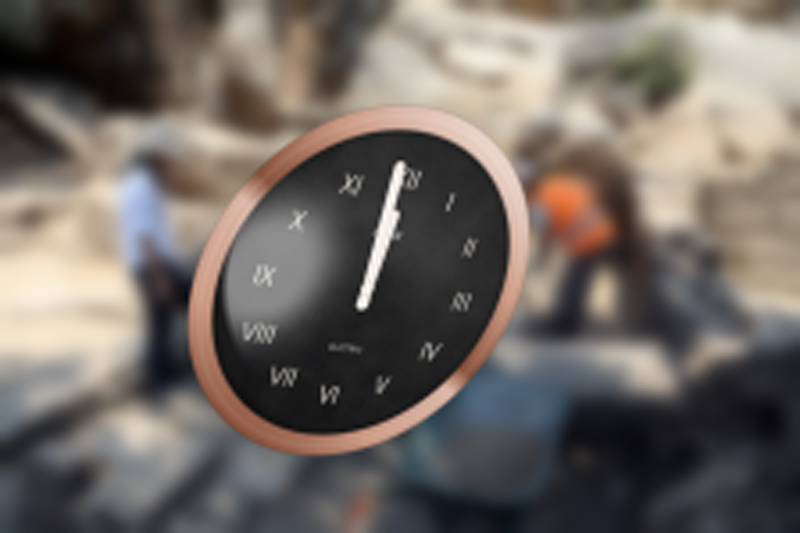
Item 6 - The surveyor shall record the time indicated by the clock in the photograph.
11:59
